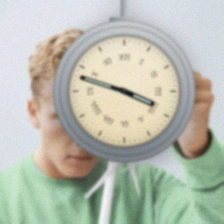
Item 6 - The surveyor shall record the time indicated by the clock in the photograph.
3:48
